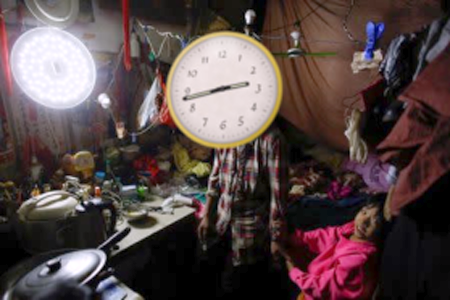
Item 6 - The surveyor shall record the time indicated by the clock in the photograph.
2:43
